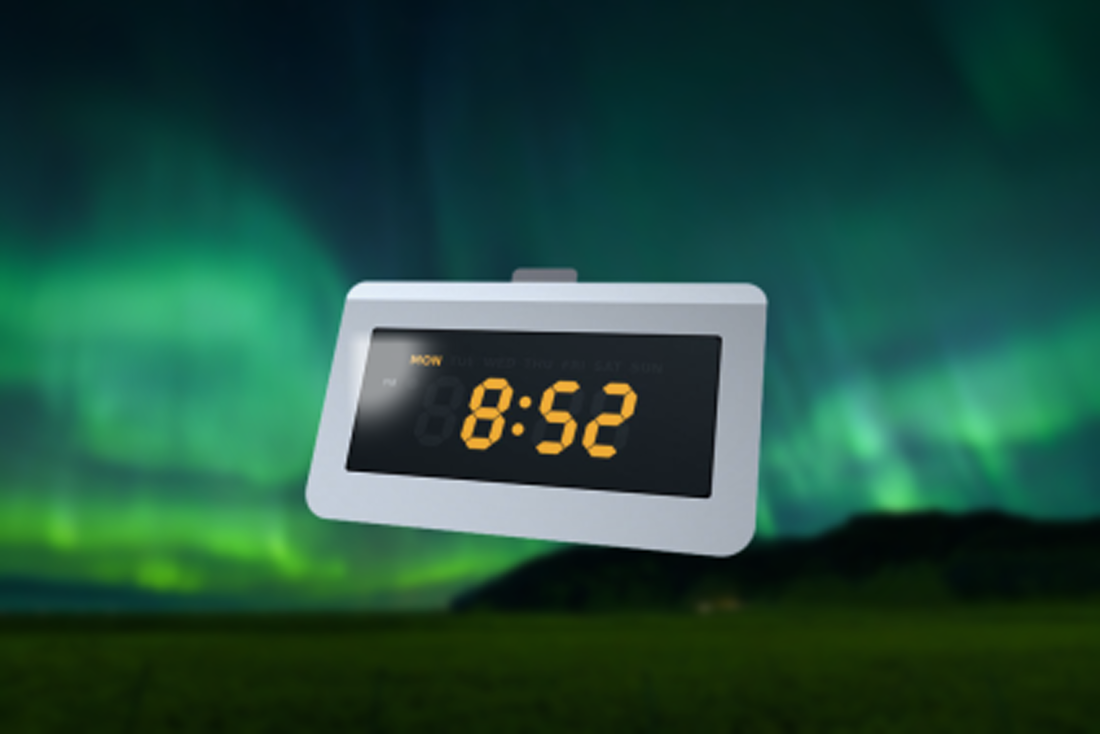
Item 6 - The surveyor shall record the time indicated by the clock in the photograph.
8:52
